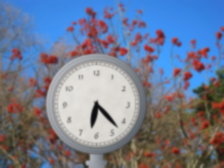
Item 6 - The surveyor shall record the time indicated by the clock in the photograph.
6:23
